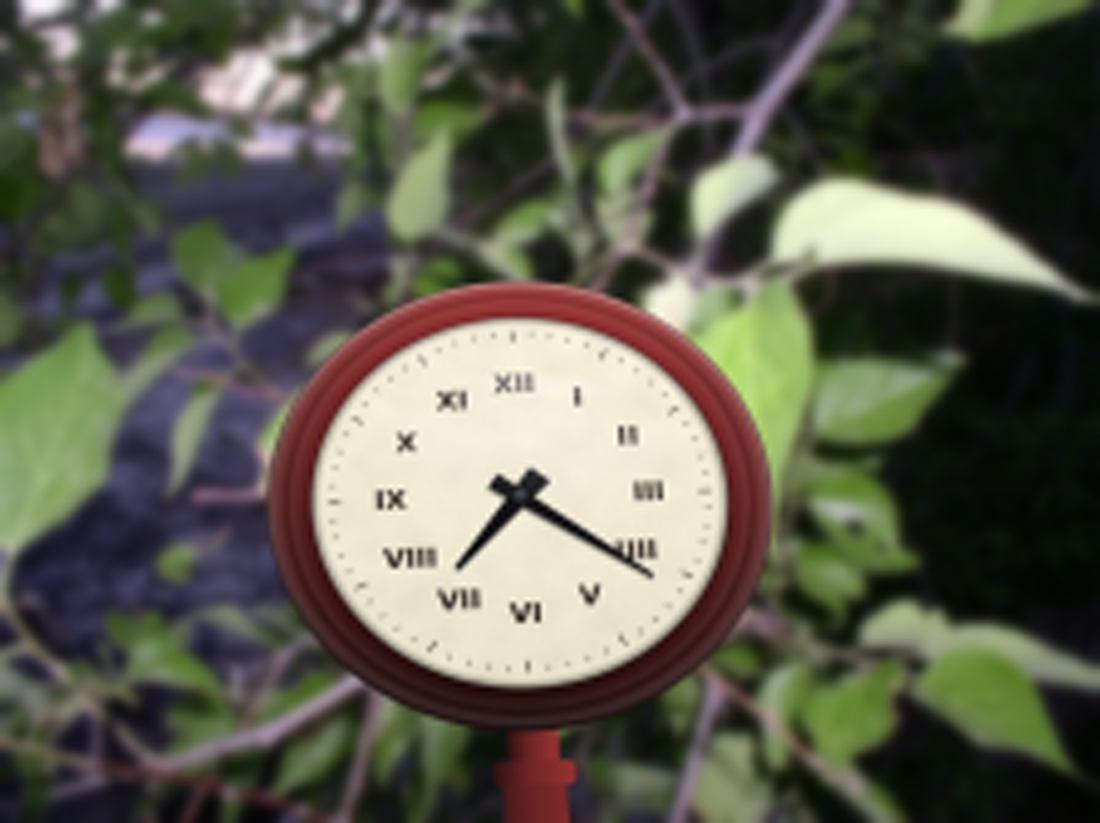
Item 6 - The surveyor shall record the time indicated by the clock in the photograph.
7:21
